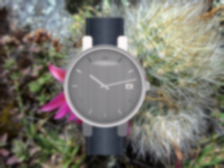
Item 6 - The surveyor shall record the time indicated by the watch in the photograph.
10:13
